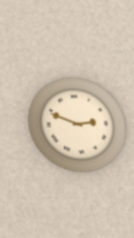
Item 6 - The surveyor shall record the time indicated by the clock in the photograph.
2:49
